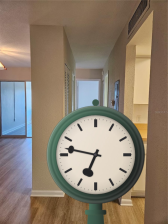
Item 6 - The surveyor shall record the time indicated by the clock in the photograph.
6:47
